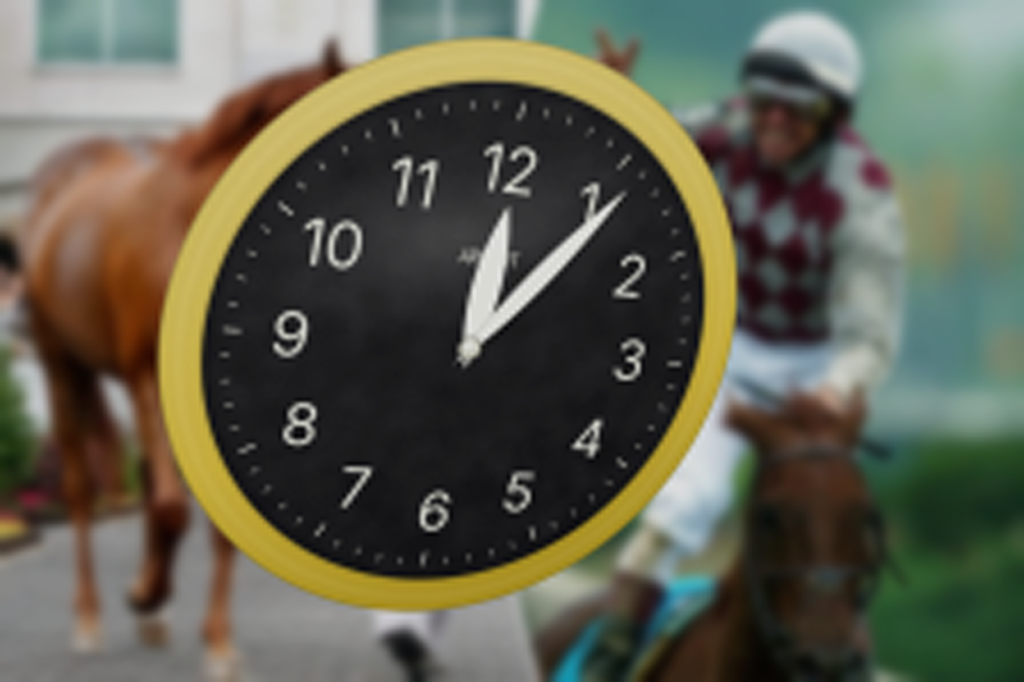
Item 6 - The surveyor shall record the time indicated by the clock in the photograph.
12:06
